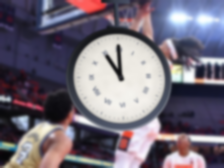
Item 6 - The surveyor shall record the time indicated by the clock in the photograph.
11:00
